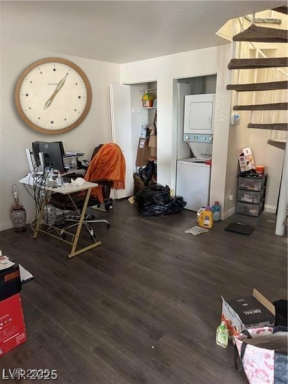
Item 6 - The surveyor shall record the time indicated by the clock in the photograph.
7:05
